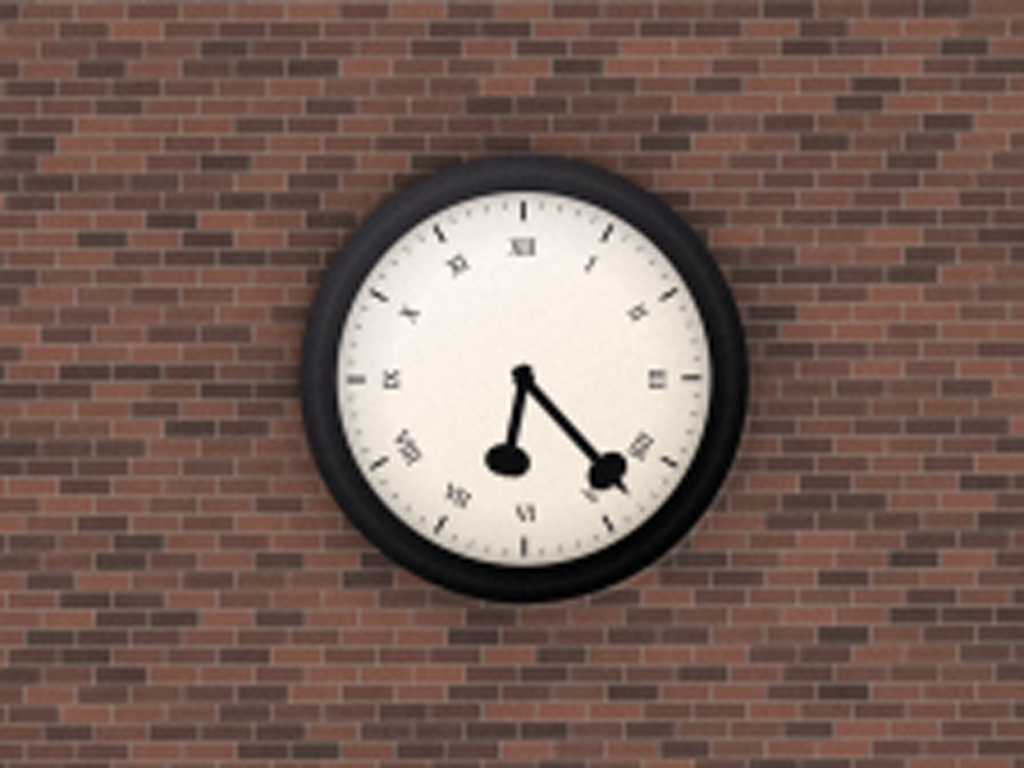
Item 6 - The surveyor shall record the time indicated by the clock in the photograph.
6:23
